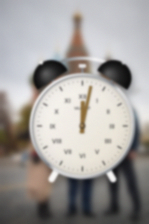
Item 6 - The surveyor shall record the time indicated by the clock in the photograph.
12:02
